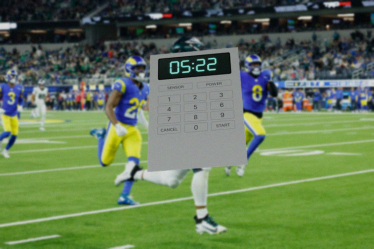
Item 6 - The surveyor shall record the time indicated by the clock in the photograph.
5:22
